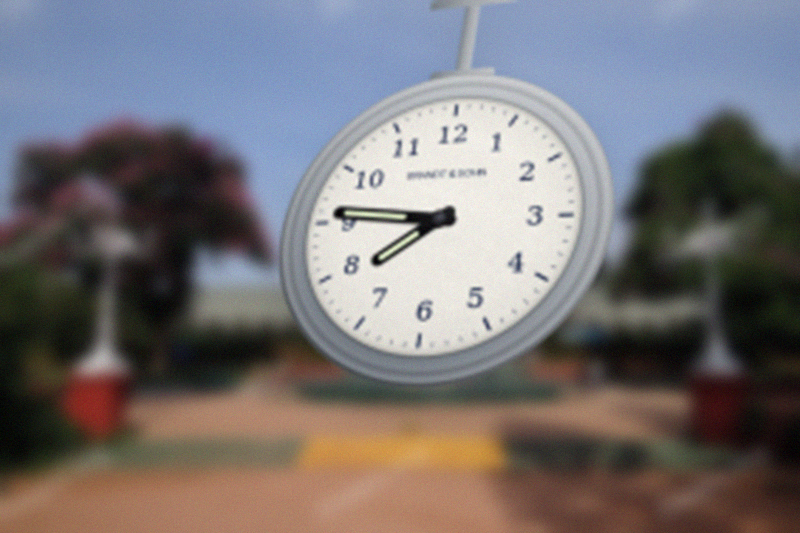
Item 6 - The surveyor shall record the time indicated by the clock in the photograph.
7:46
